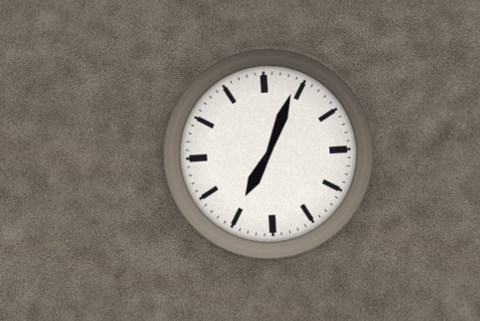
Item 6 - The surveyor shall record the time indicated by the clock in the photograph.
7:04
